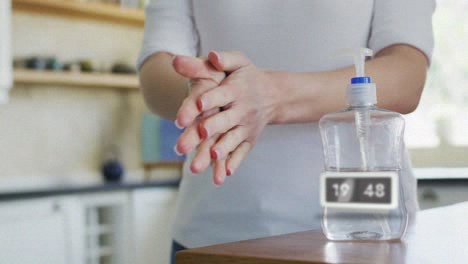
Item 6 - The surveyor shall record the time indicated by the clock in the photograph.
19:48
